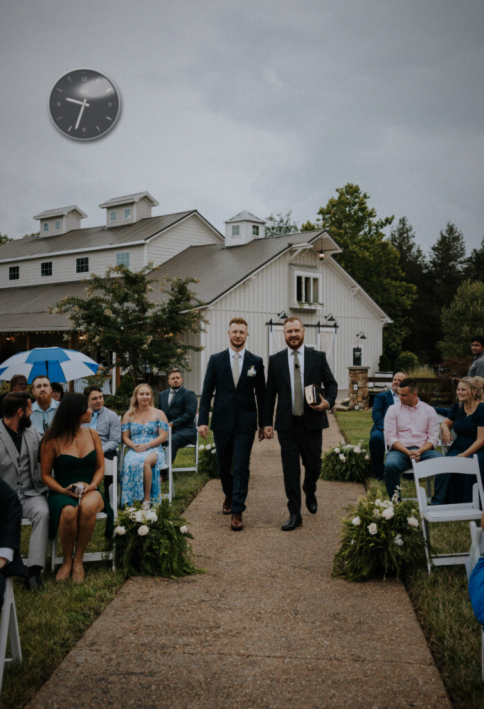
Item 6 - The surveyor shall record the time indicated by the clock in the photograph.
9:33
